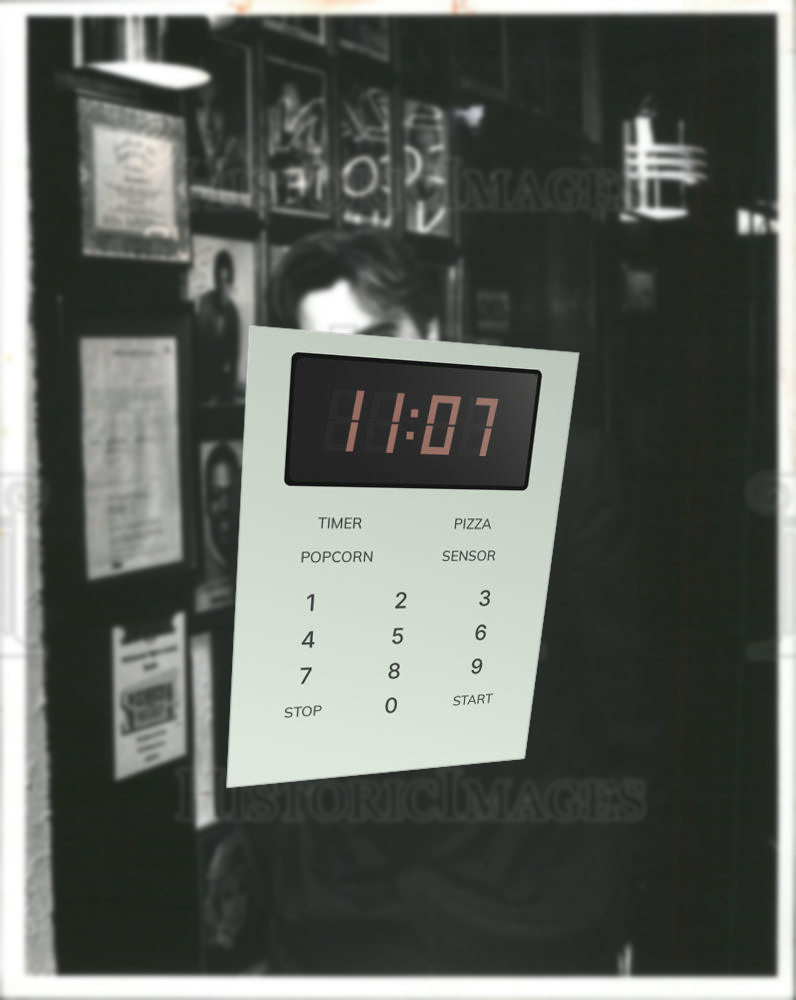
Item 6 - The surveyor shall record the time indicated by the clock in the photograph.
11:07
